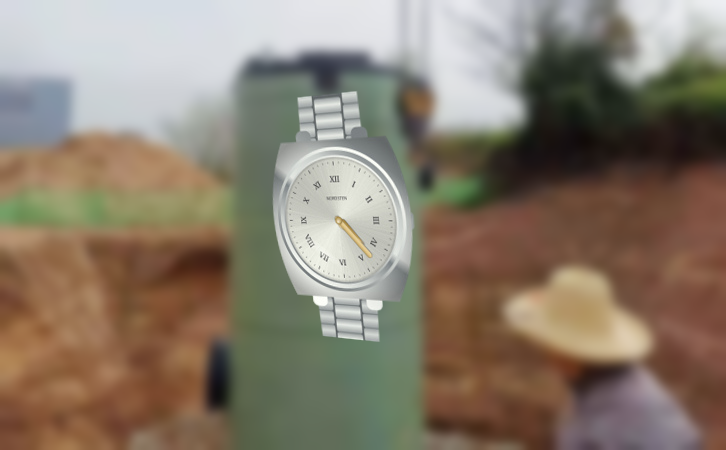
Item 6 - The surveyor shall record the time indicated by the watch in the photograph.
4:23
